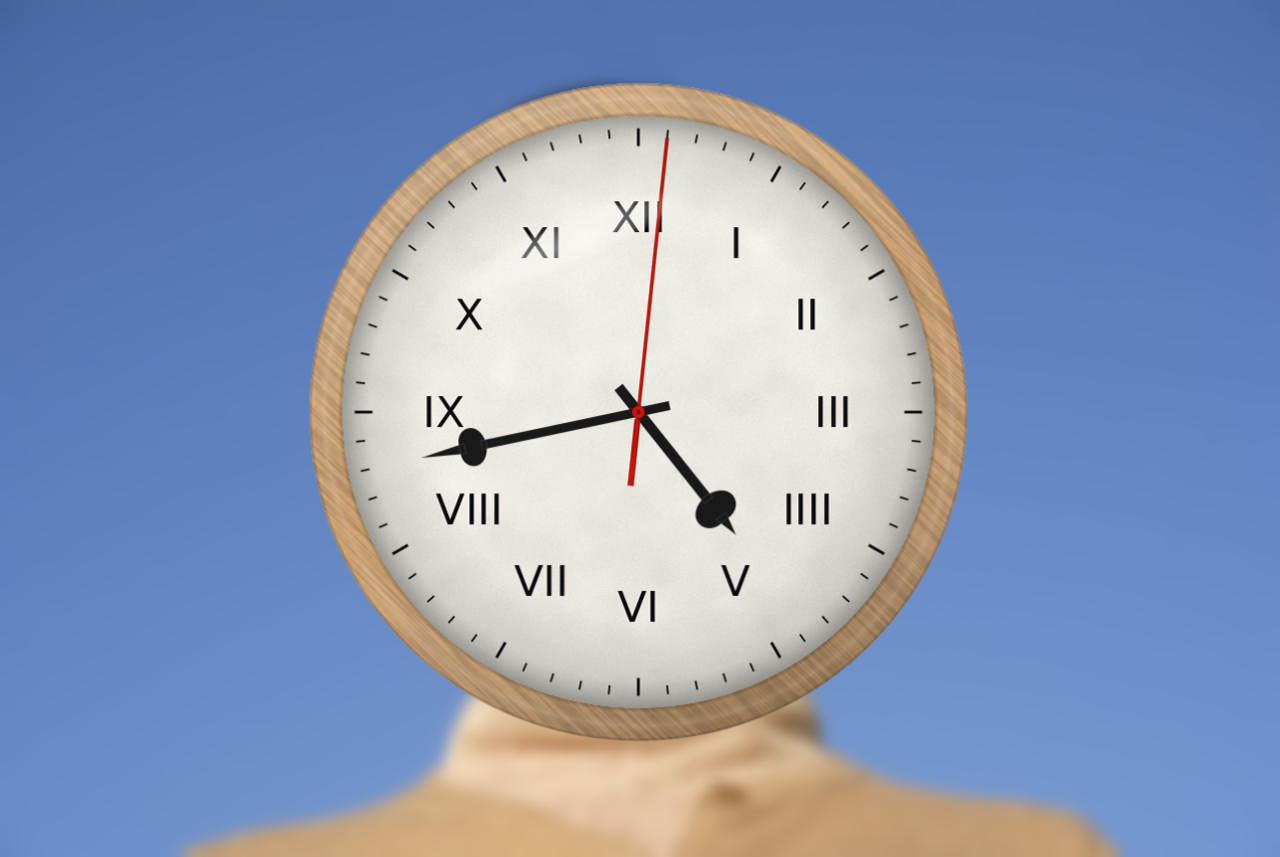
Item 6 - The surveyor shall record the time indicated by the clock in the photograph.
4:43:01
